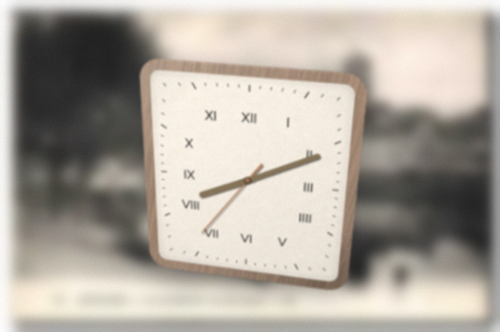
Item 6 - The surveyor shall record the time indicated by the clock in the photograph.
8:10:36
